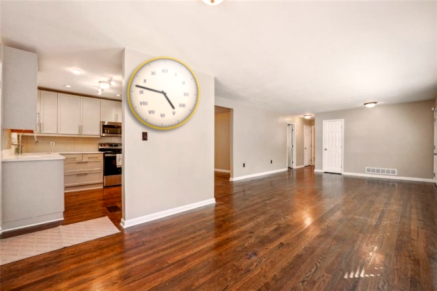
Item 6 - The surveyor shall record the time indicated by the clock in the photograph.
4:47
